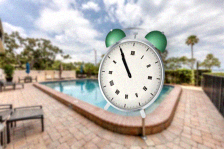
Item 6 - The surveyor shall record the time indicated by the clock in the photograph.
10:55
